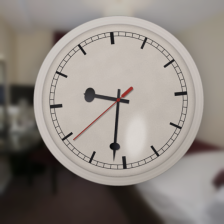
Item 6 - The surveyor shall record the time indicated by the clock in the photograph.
9:31:39
